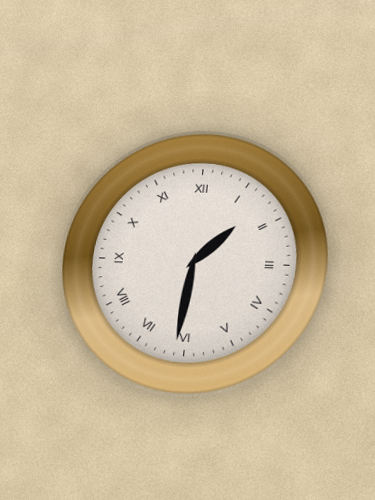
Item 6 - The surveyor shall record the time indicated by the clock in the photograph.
1:31
